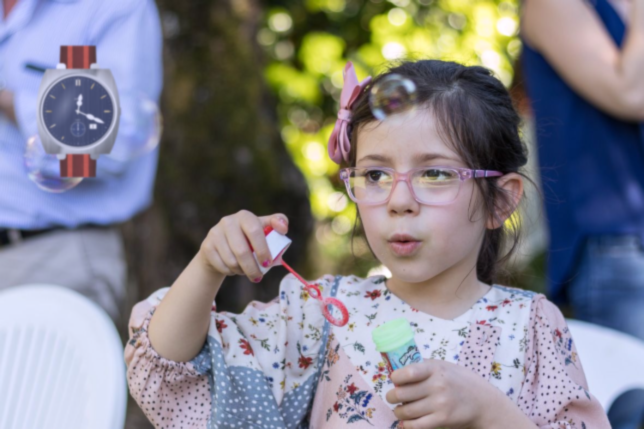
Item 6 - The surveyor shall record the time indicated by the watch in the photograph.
12:19
